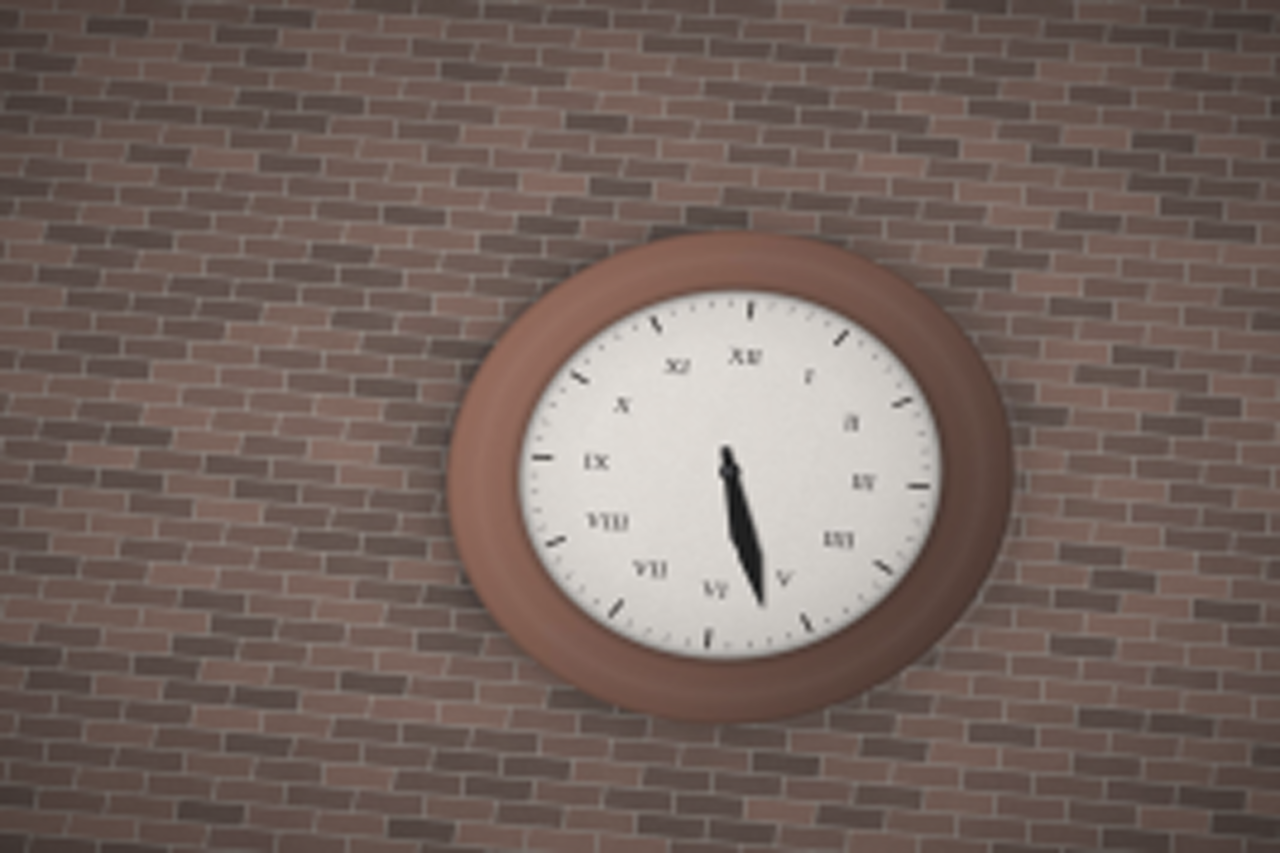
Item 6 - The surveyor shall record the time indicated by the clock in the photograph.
5:27
